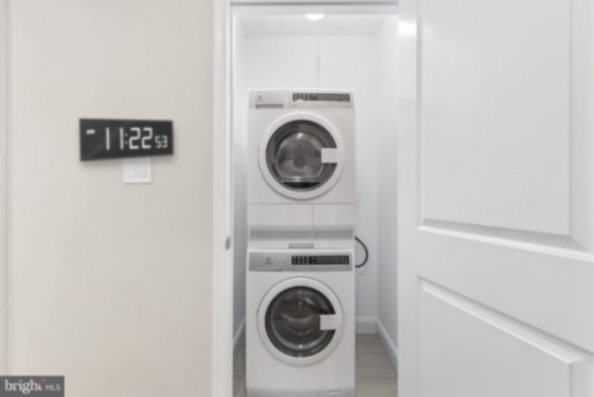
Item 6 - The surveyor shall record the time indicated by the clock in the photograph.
11:22
